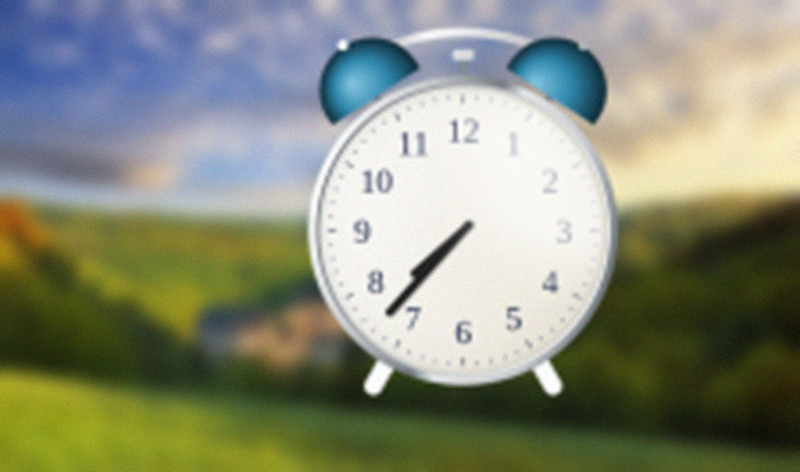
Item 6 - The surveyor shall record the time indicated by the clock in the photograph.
7:37
